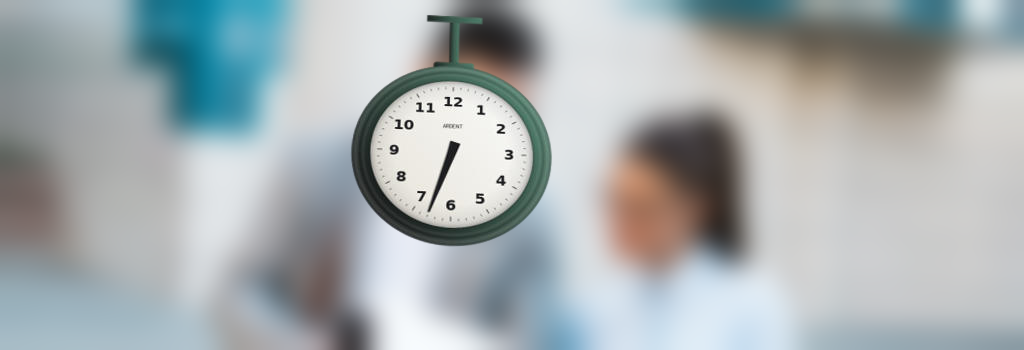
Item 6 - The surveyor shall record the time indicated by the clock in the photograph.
6:33
